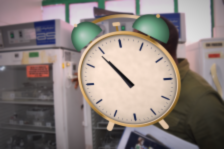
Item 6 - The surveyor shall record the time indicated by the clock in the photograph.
10:54
